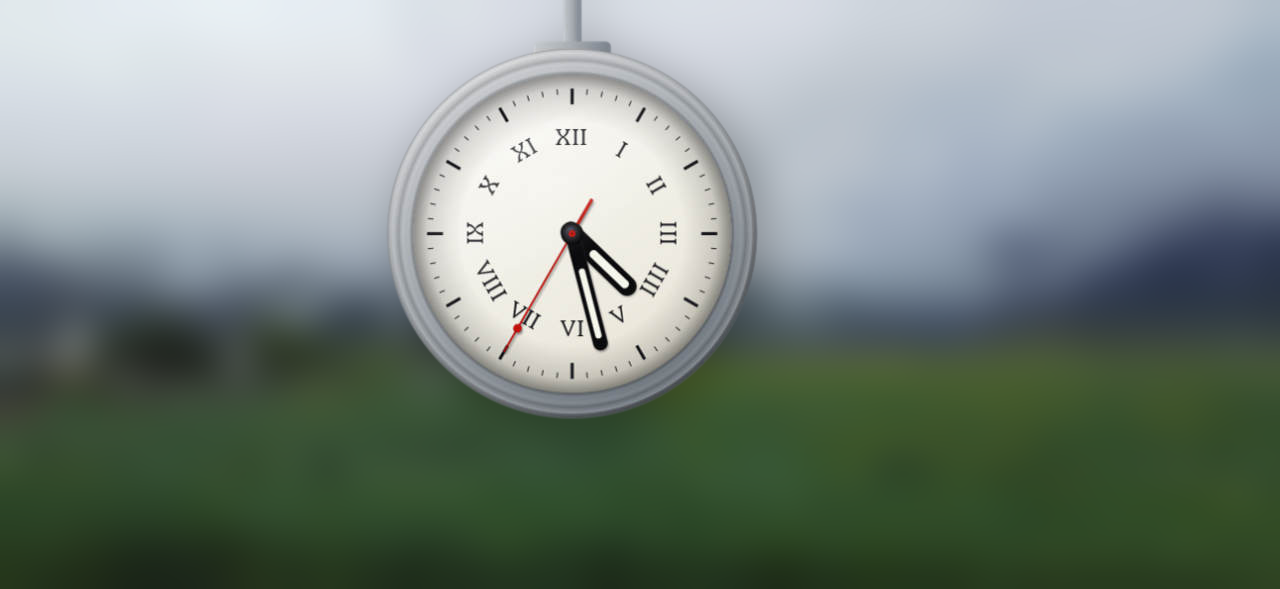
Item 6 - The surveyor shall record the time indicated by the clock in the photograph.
4:27:35
